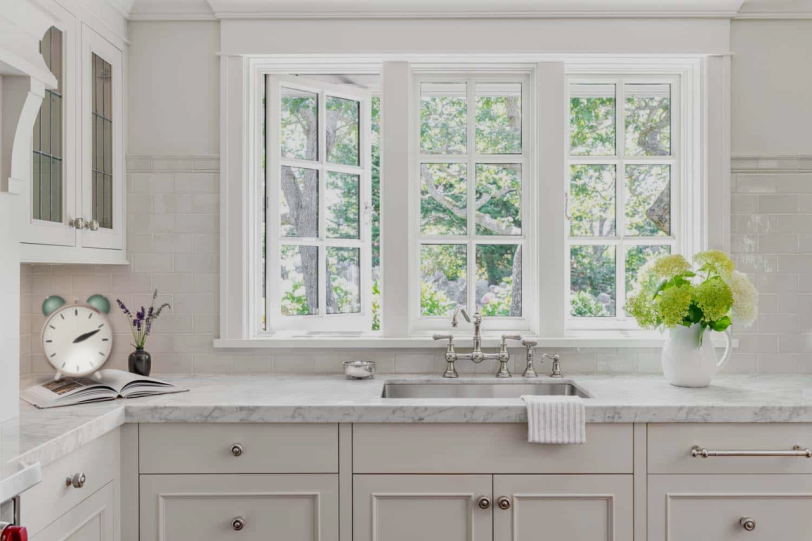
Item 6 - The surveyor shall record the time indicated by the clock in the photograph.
2:11
